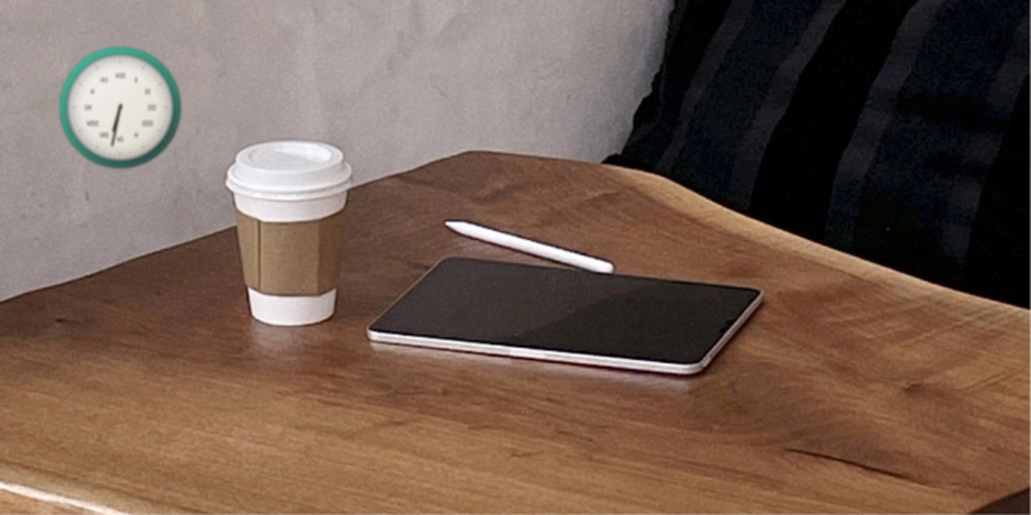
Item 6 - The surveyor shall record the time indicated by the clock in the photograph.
6:32
